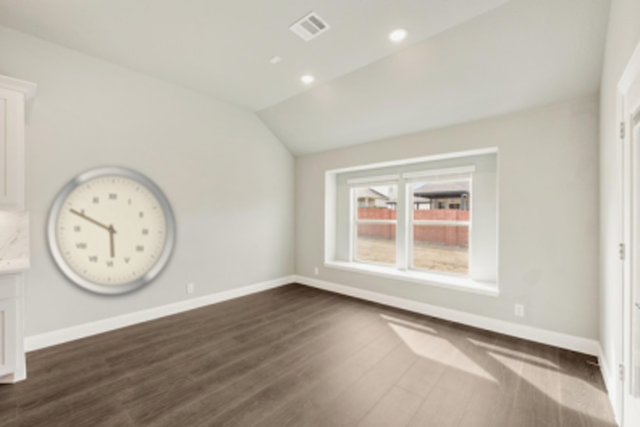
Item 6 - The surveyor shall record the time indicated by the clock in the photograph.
5:49
